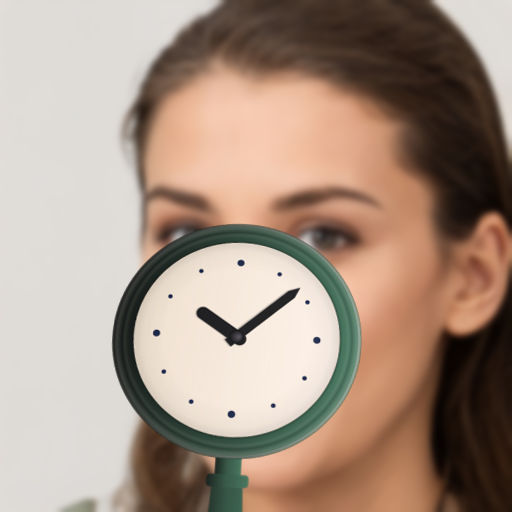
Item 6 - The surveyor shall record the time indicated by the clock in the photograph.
10:08
